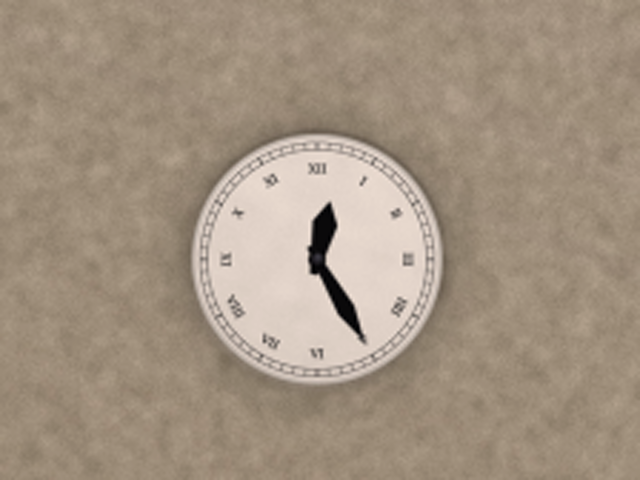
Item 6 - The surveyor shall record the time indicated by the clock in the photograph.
12:25
